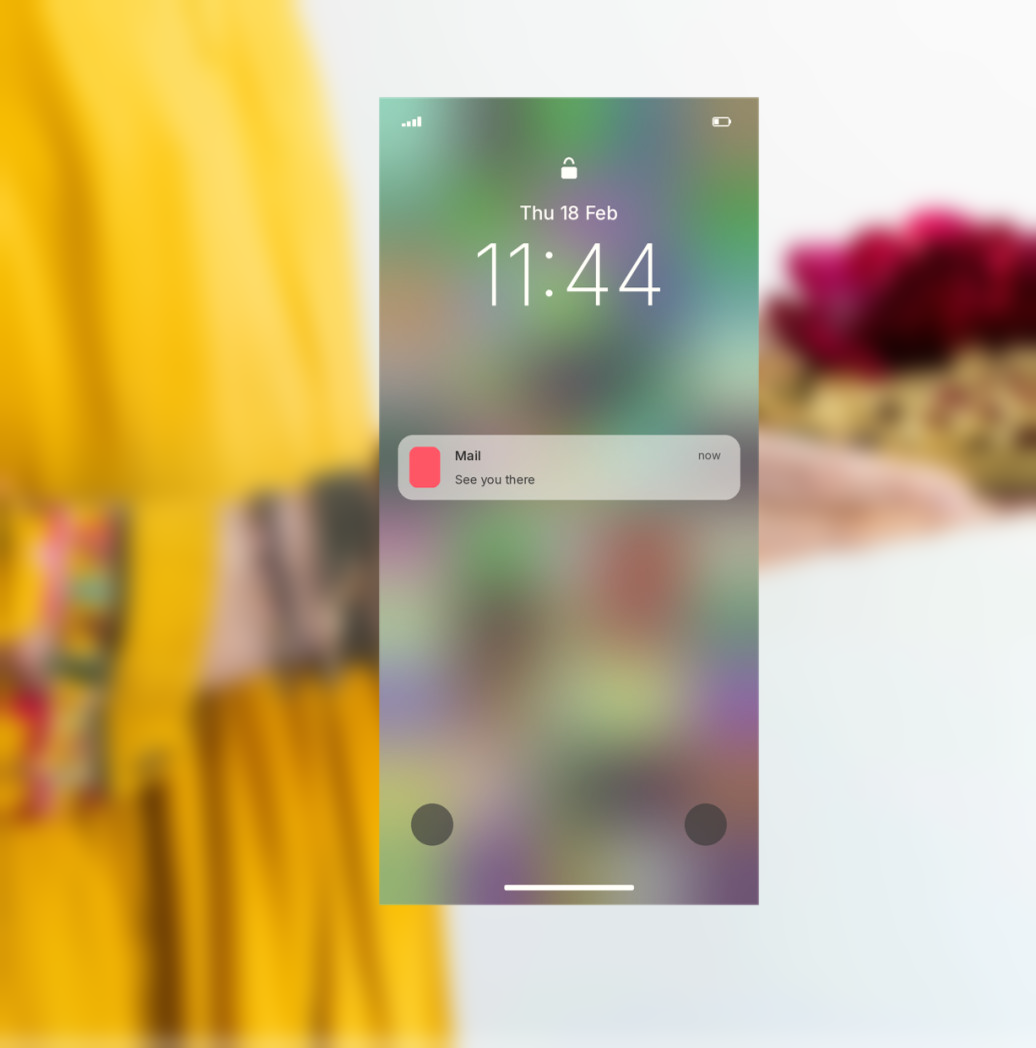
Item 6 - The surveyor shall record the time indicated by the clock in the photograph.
11:44
